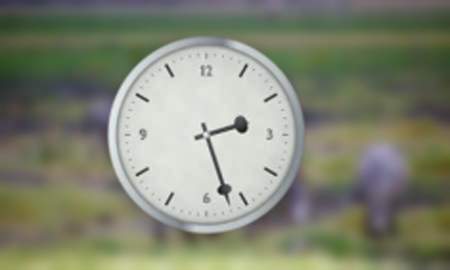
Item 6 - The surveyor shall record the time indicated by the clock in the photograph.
2:27
